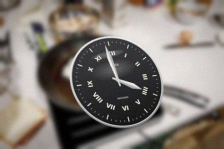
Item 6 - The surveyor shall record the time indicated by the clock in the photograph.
3:59
